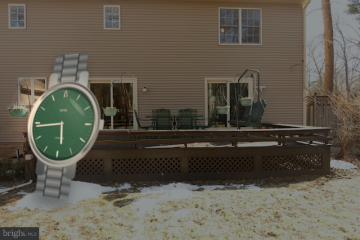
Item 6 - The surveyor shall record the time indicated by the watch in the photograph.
5:44
